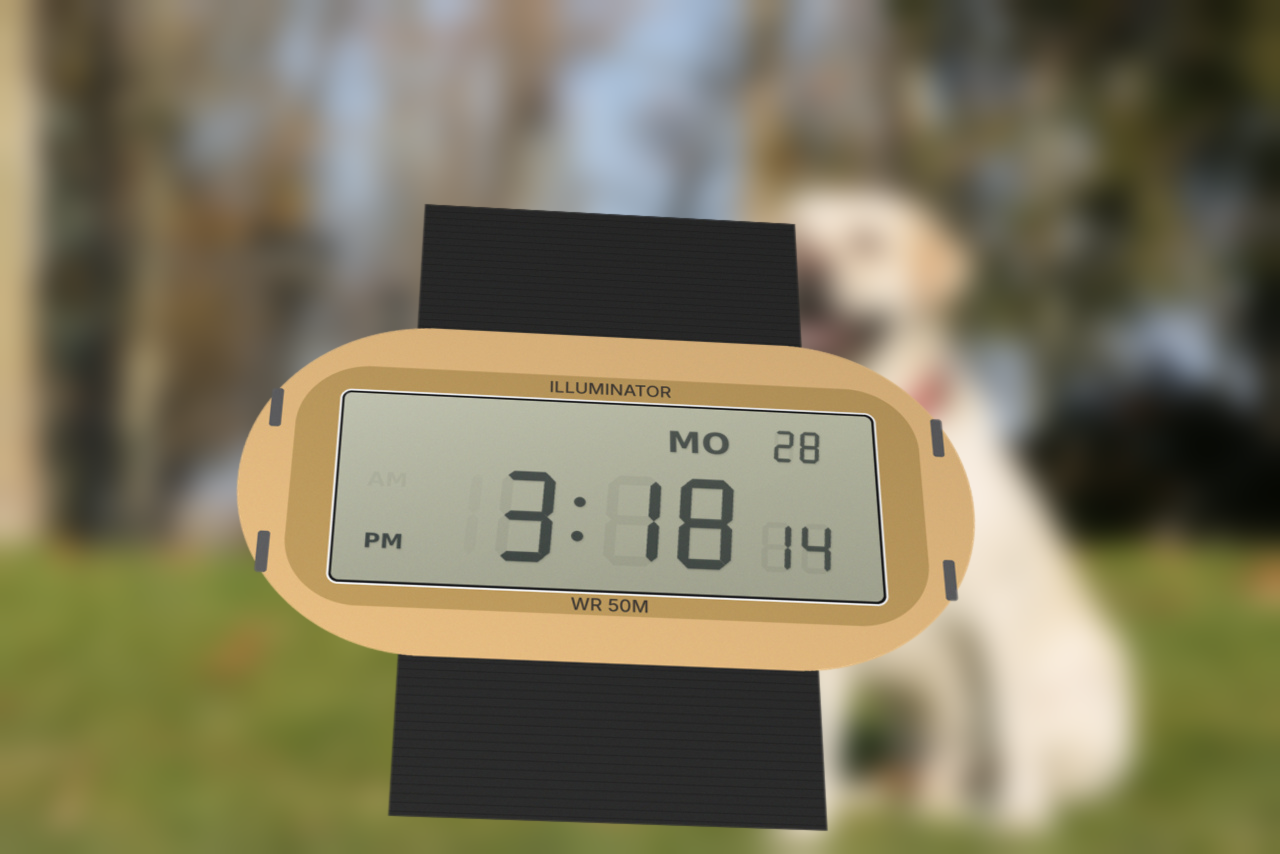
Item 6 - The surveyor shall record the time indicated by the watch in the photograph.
3:18:14
